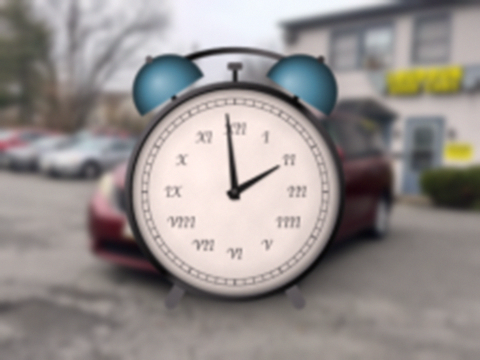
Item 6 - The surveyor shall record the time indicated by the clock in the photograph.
1:59
